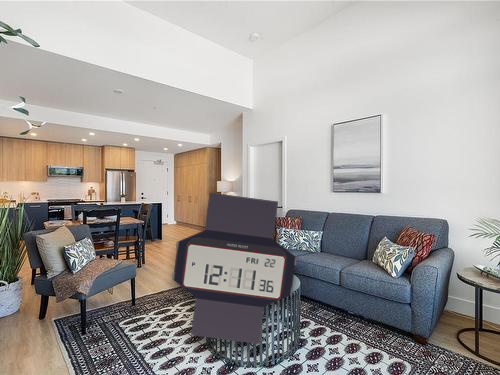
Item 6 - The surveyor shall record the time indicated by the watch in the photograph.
12:11:36
